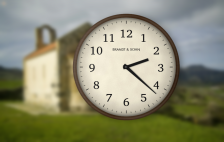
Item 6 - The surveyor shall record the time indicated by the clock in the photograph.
2:22
